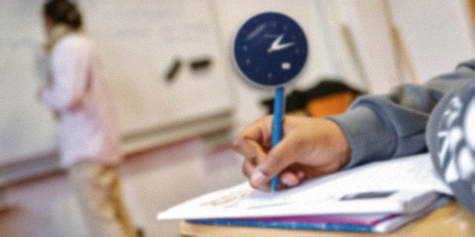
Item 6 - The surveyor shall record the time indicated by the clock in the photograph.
1:12
